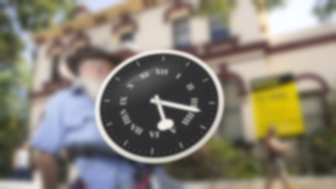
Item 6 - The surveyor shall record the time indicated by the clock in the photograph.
5:17
